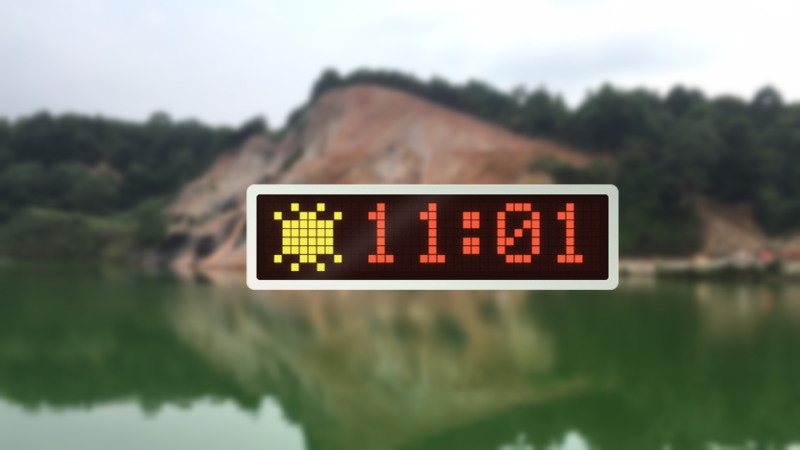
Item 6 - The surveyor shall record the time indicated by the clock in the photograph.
11:01
